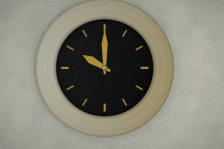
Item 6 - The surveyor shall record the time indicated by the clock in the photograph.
10:00
